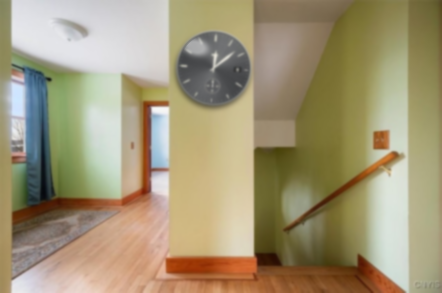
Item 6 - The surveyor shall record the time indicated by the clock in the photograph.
12:08
